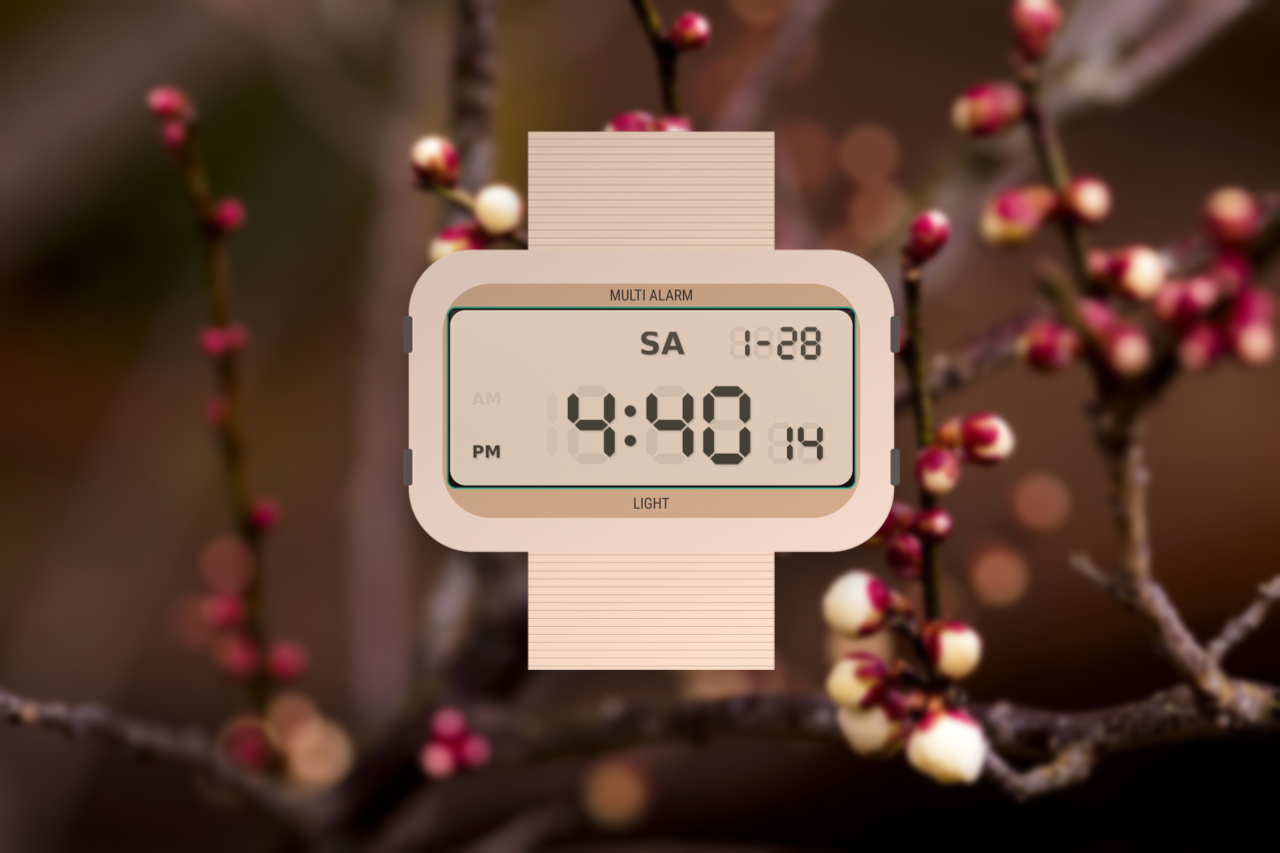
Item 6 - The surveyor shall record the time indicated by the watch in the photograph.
4:40:14
